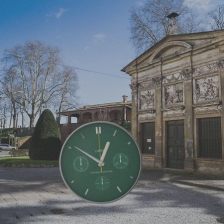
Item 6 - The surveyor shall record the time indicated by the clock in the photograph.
12:51
